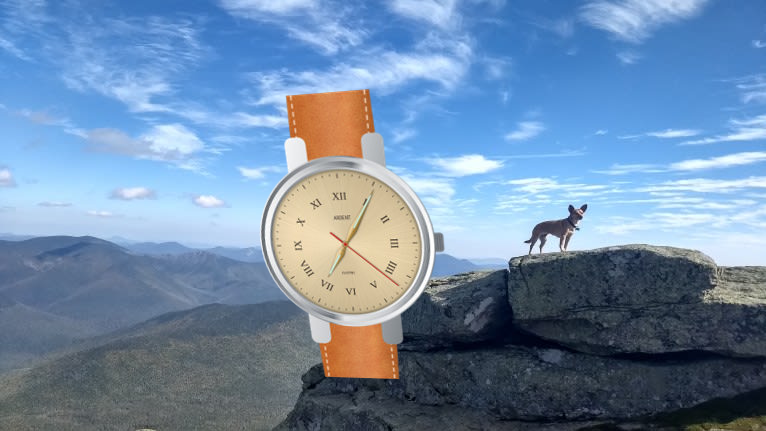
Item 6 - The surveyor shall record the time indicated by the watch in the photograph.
7:05:22
